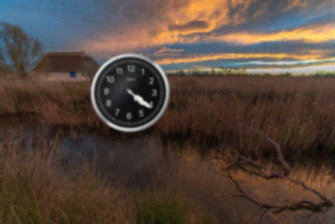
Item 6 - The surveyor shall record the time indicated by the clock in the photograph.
4:21
